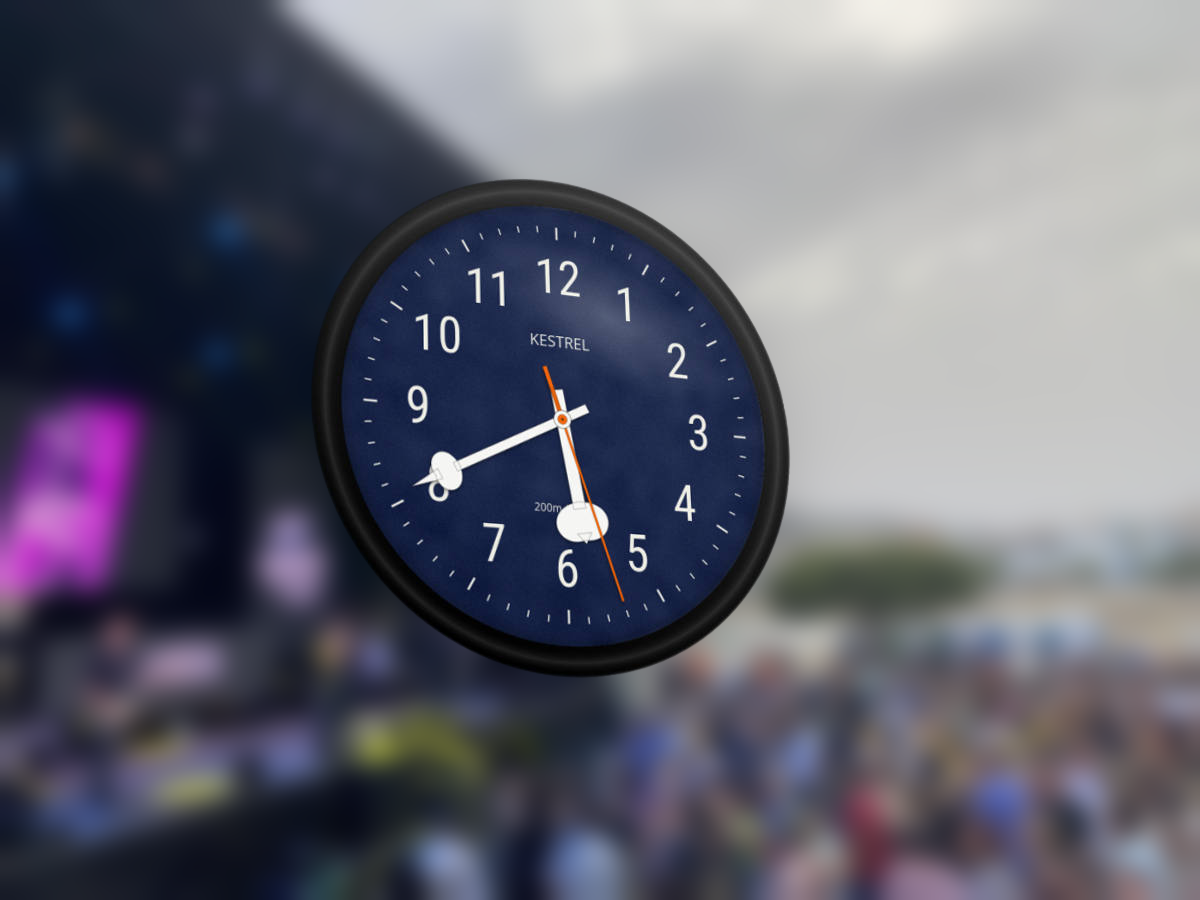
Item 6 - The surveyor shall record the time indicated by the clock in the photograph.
5:40:27
